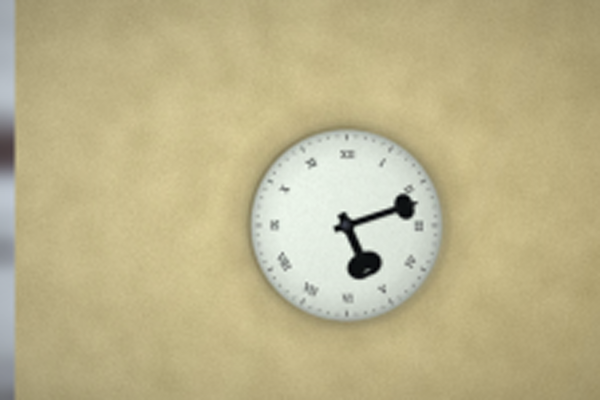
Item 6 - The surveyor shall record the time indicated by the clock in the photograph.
5:12
